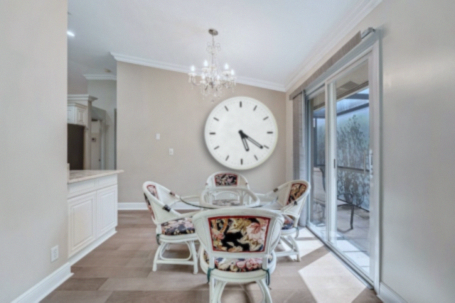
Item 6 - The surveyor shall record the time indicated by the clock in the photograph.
5:21
